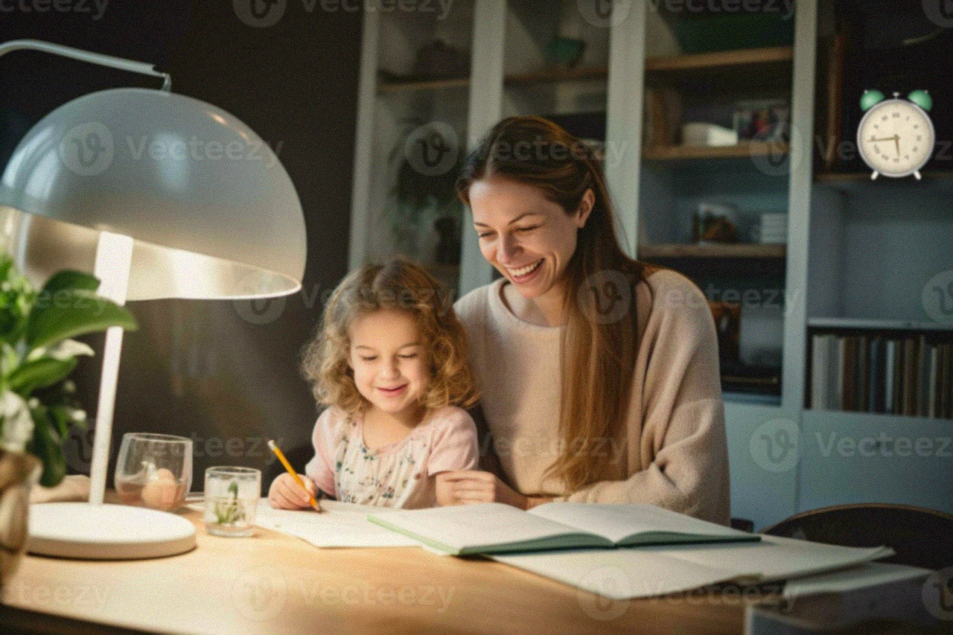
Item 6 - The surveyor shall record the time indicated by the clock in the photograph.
5:44
